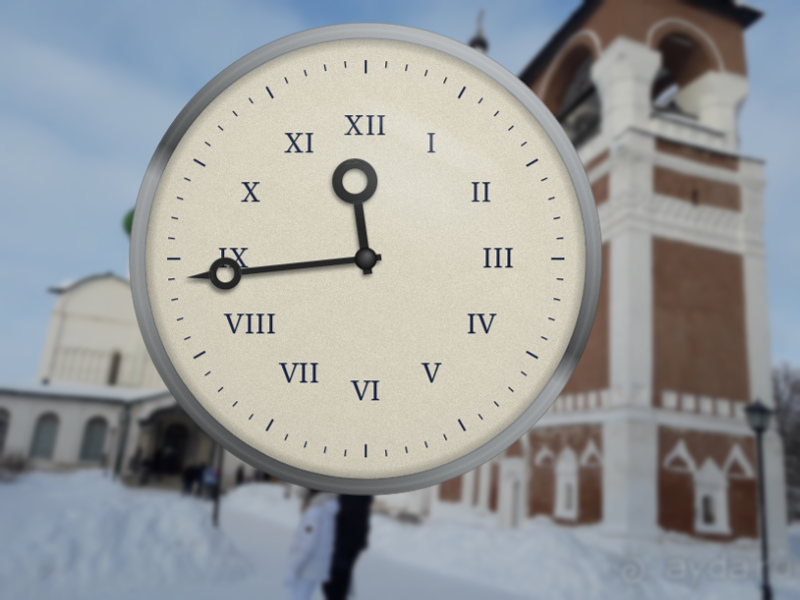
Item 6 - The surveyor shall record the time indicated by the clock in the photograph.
11:44
